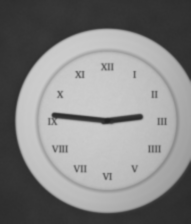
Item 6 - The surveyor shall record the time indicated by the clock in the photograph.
2:46
